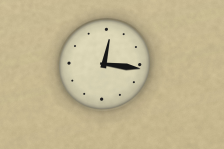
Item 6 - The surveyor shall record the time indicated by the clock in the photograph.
12:16
